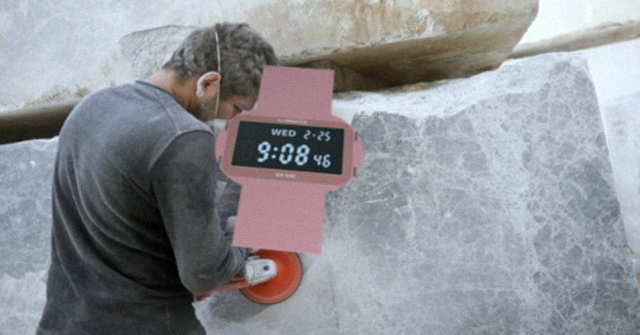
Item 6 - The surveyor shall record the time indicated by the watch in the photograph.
9:08:46
